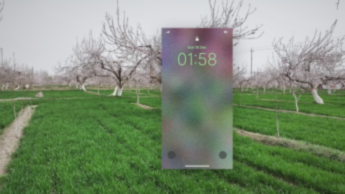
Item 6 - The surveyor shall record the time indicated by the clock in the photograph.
1:58
